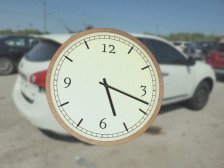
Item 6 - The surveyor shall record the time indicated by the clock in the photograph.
5:18
